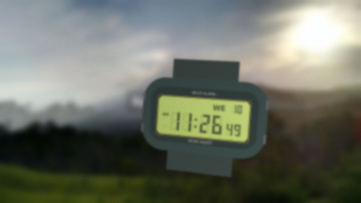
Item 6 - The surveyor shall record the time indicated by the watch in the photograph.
11:26:49
